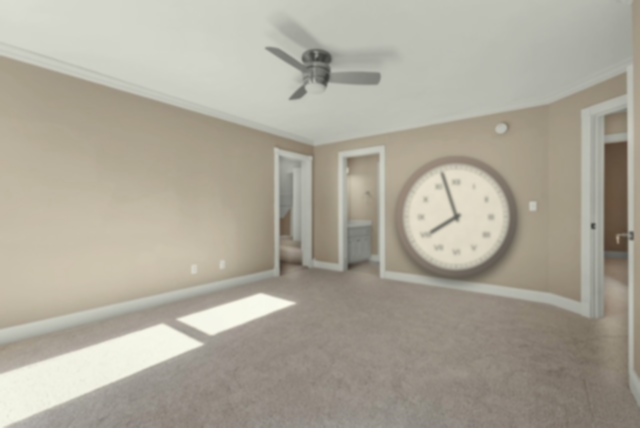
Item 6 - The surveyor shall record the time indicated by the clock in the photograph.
7:57
